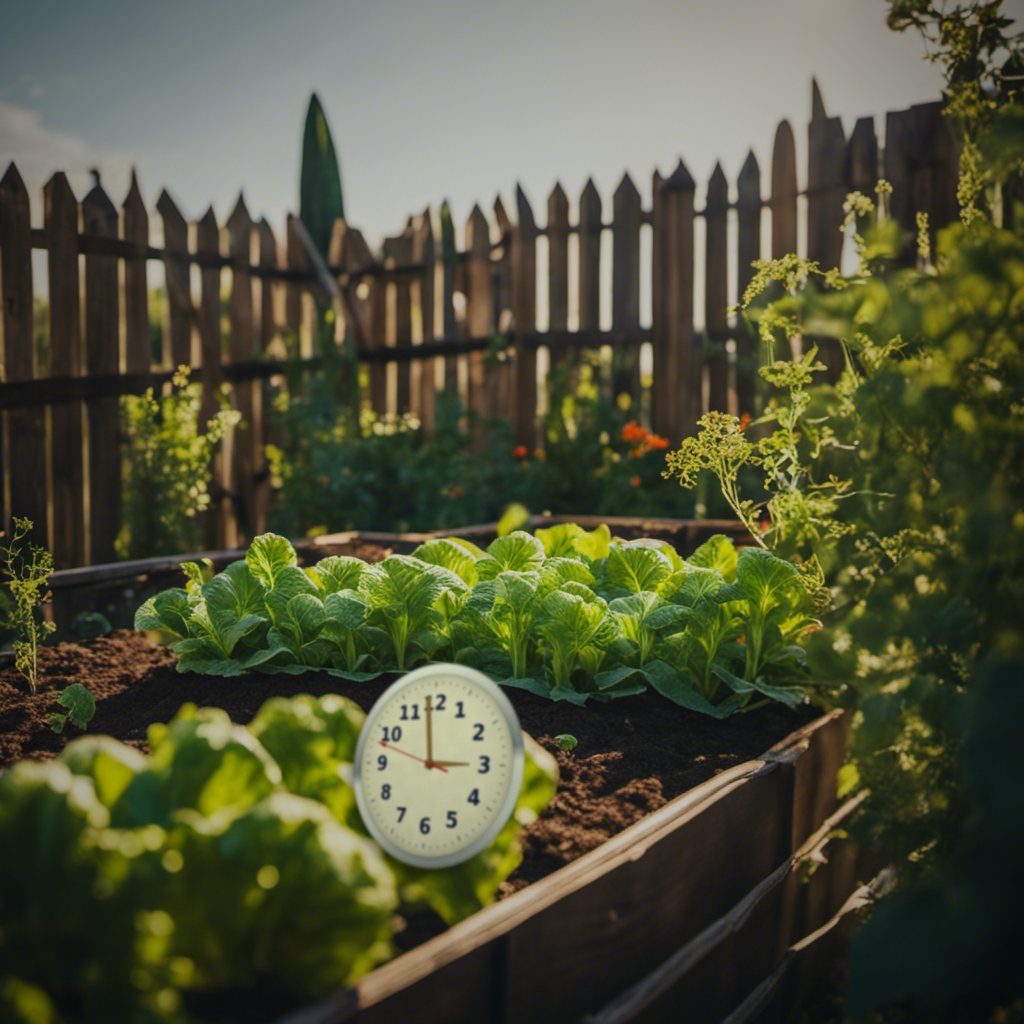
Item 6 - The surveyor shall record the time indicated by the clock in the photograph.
2:58:48
